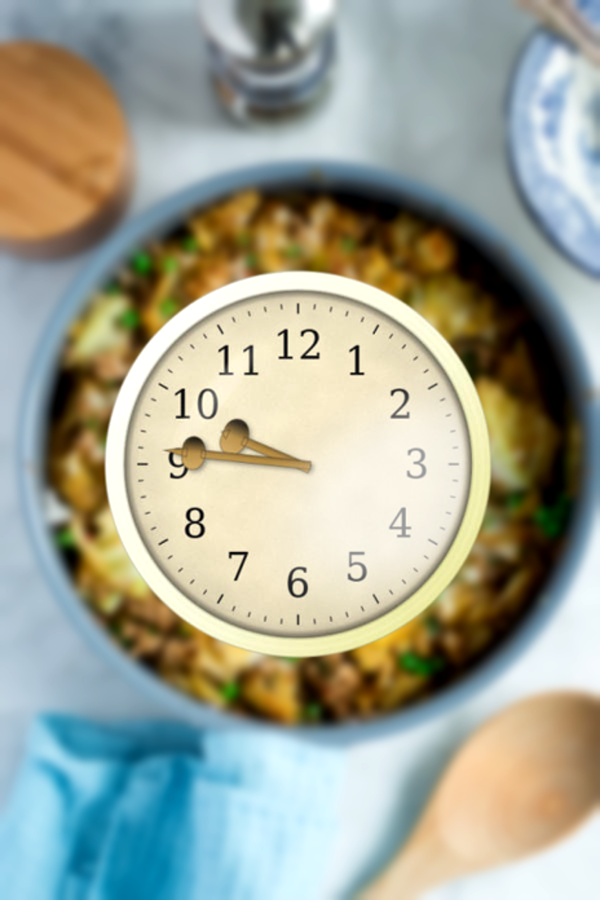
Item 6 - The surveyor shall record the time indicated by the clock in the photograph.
9:46
